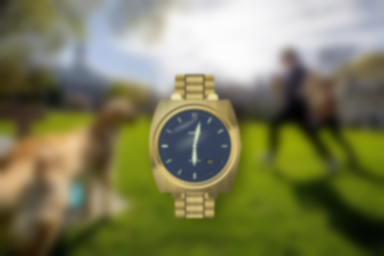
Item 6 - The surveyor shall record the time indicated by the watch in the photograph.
6:02
